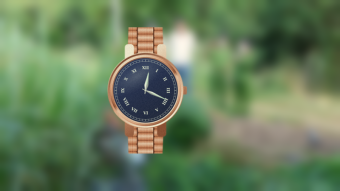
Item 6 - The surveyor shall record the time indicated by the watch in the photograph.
12:19
